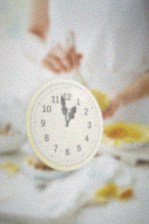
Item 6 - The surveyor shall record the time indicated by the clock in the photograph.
12:58
